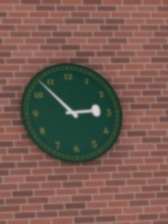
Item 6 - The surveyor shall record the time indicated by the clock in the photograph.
2:53
